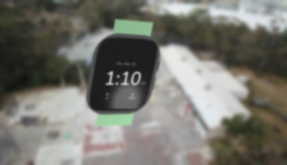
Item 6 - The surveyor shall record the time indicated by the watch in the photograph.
1:10
